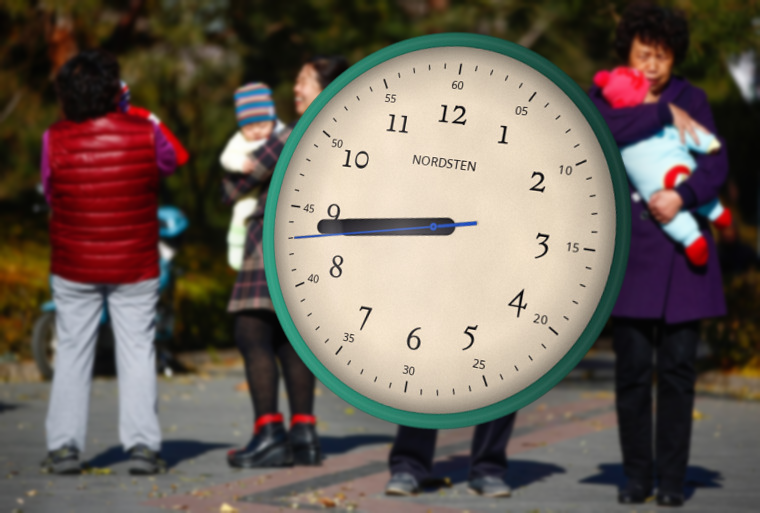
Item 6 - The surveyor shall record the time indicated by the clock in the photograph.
8:43:43
